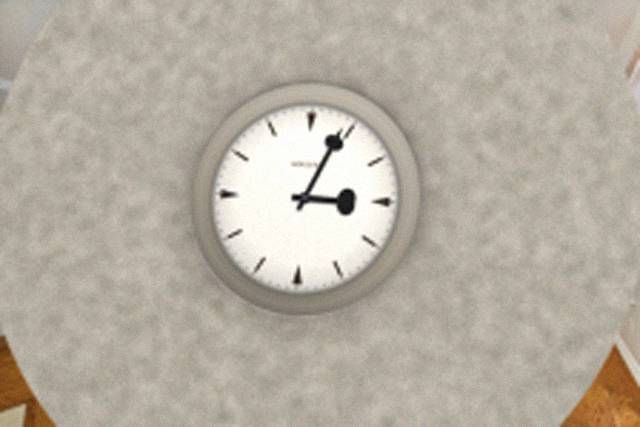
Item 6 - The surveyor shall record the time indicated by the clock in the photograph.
3:04
